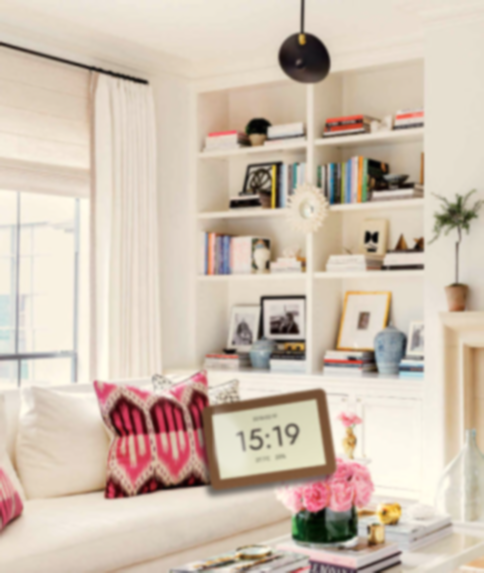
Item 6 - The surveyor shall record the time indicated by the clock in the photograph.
15:19
